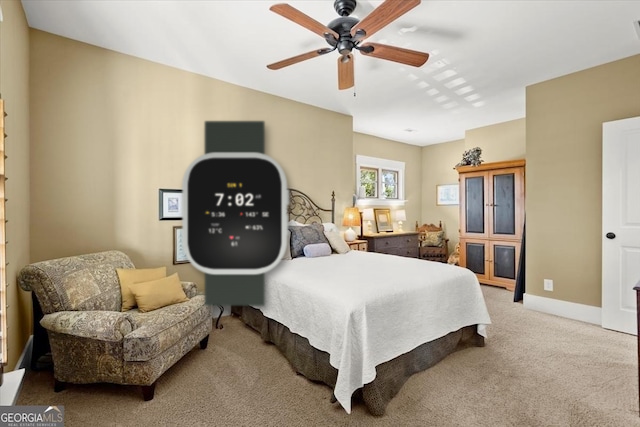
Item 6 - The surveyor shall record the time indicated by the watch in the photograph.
7:02
